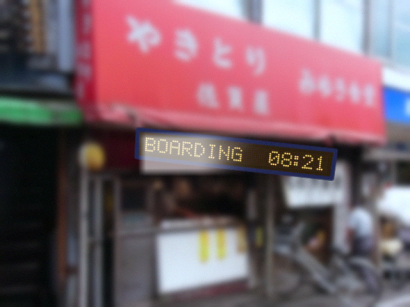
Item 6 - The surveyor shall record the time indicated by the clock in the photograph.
8:21
